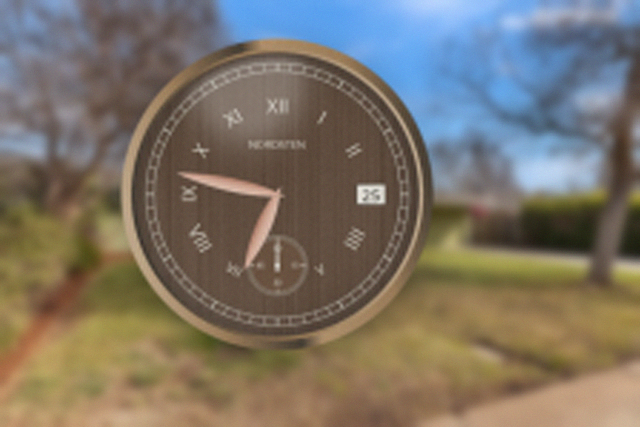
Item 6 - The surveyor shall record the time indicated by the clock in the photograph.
6:47
